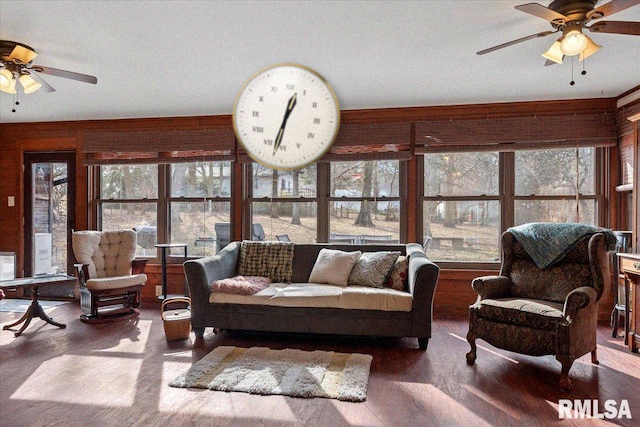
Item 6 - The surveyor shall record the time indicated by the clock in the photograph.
12:32
